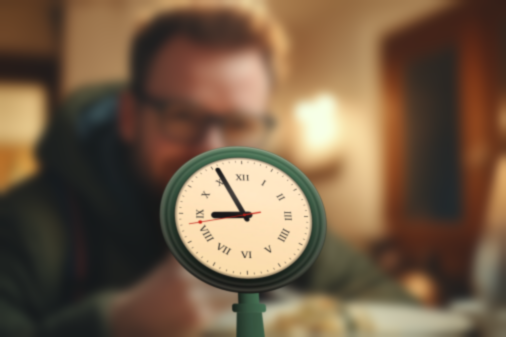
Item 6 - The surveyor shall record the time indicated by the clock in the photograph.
8:55:43
